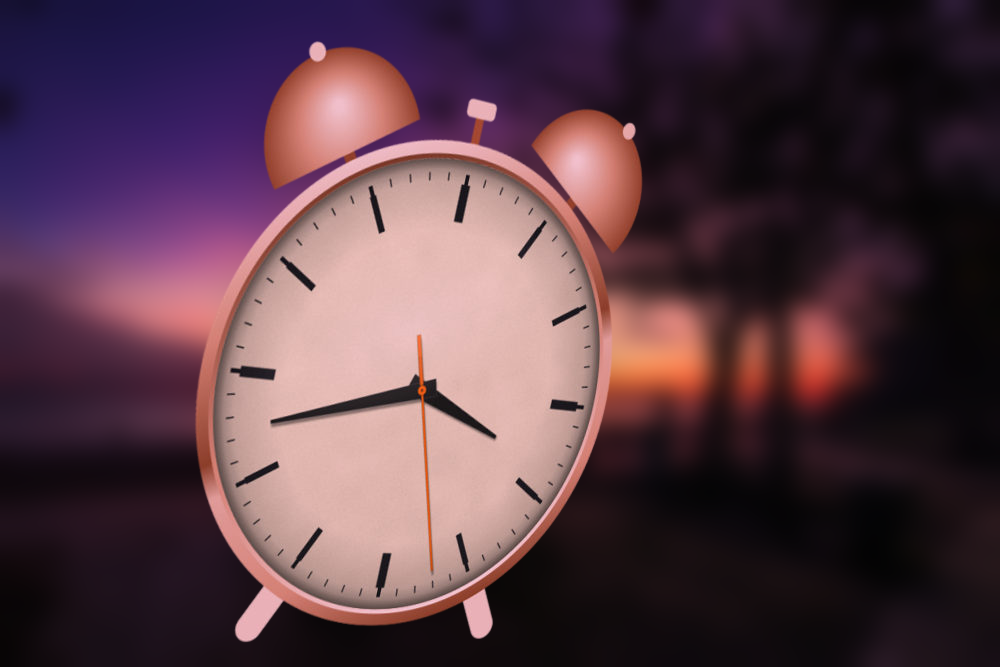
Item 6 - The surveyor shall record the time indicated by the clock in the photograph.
3:42:27
